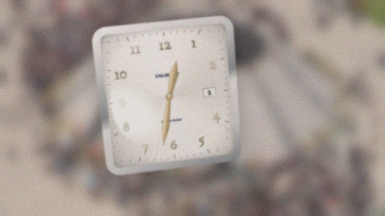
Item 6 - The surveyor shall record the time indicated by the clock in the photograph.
12:32
